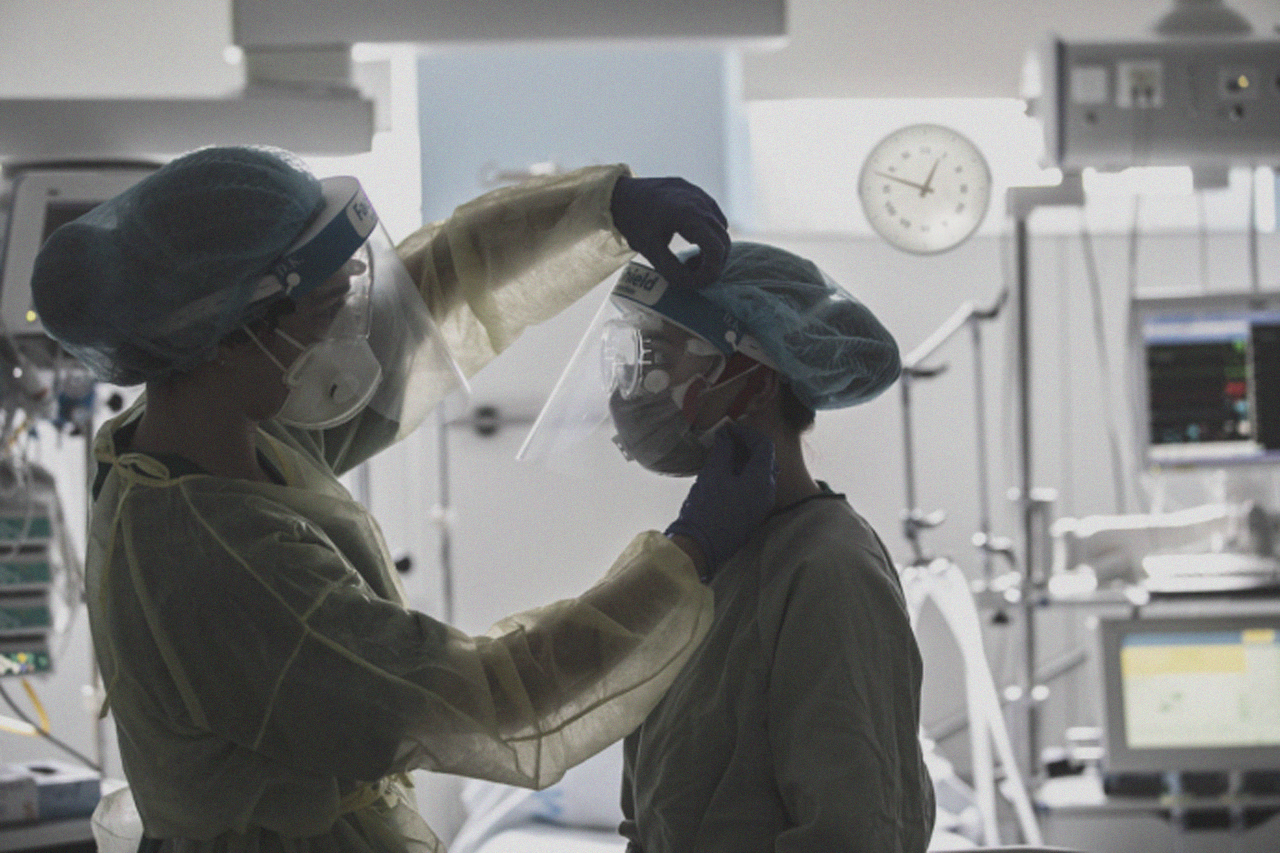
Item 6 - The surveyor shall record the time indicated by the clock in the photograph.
12:48
